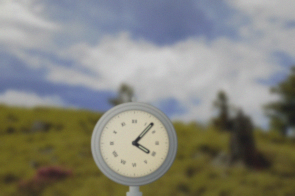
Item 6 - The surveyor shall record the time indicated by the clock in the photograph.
4:07
